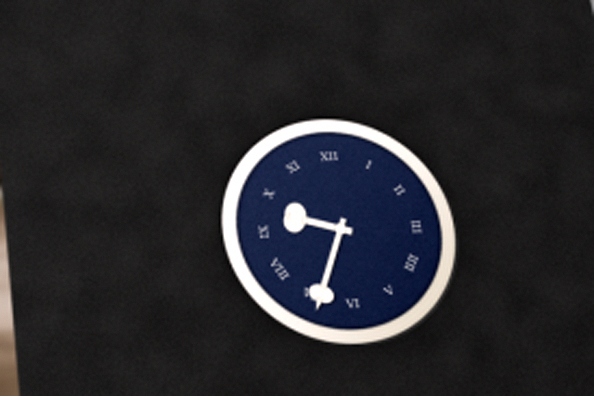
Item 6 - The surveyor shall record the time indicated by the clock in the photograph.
9:34
